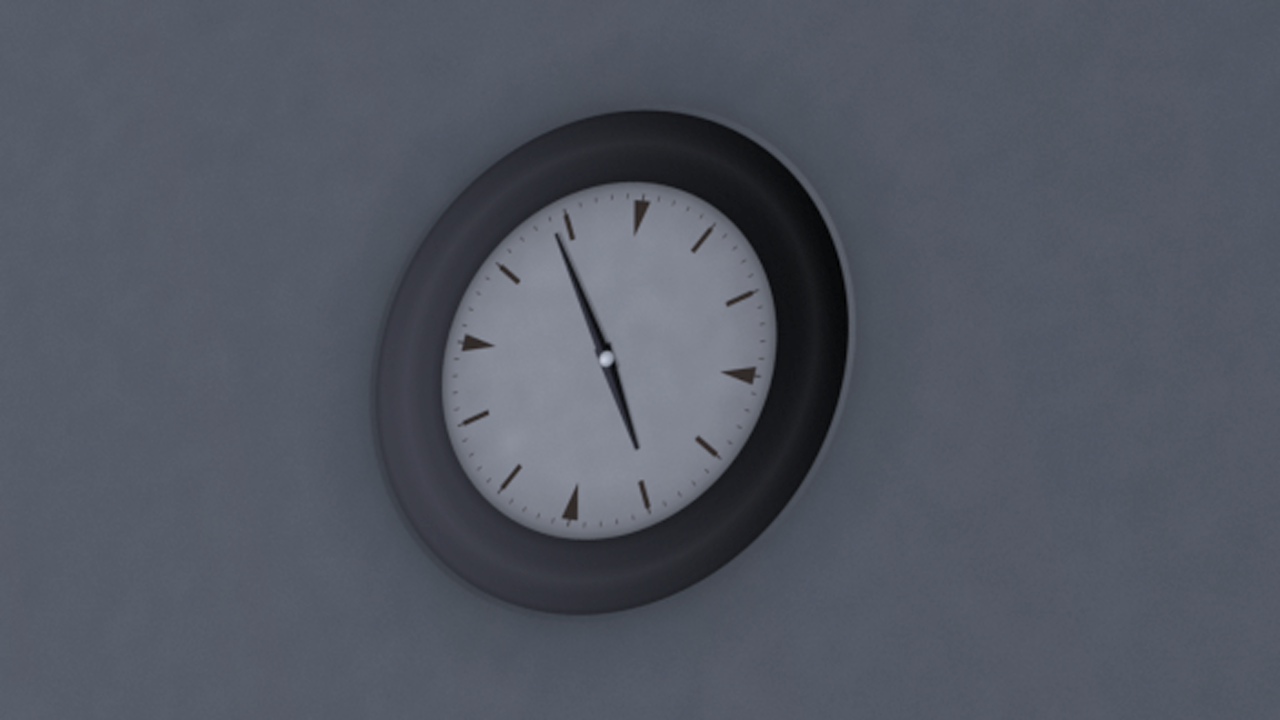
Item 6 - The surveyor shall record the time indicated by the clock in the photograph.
4:54
